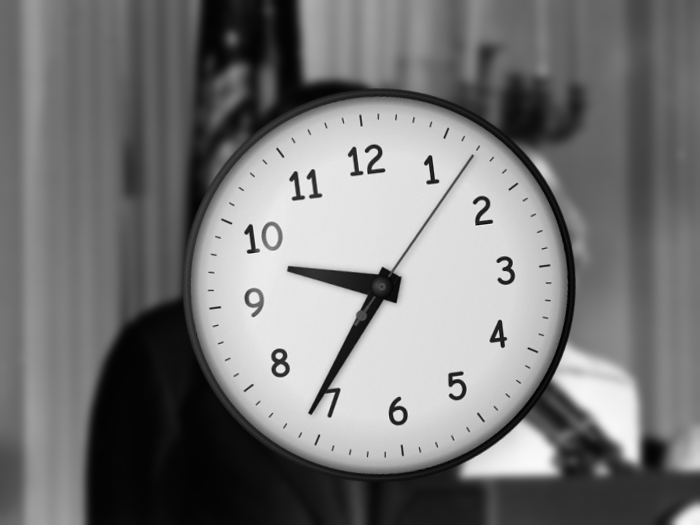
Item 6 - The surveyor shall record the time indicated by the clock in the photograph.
9:36:07
